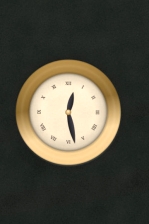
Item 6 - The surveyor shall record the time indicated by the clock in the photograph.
12:28
